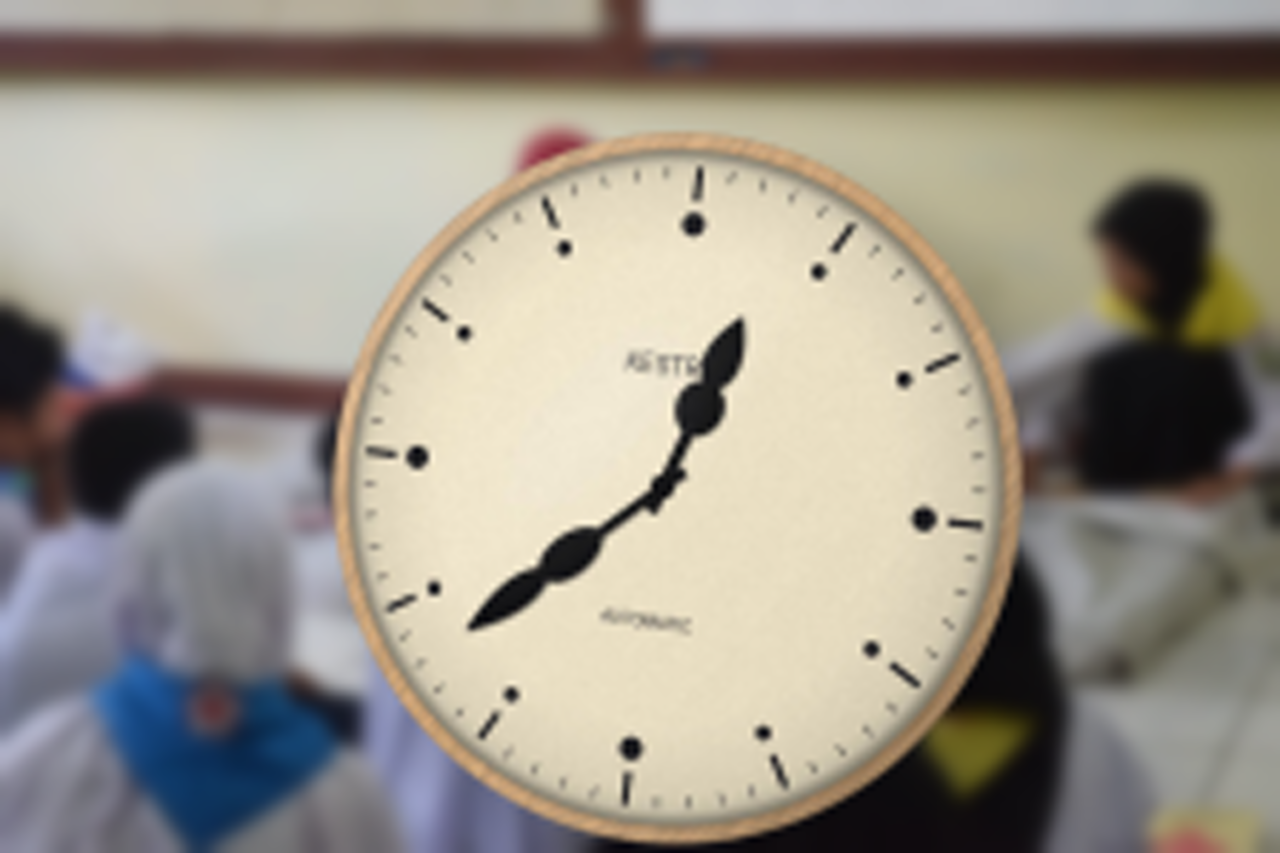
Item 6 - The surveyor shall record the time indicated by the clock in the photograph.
12:38
